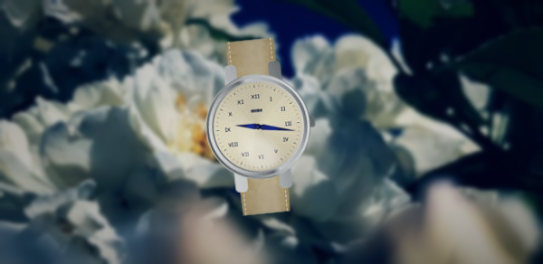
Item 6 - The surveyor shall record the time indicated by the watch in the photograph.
9:17
